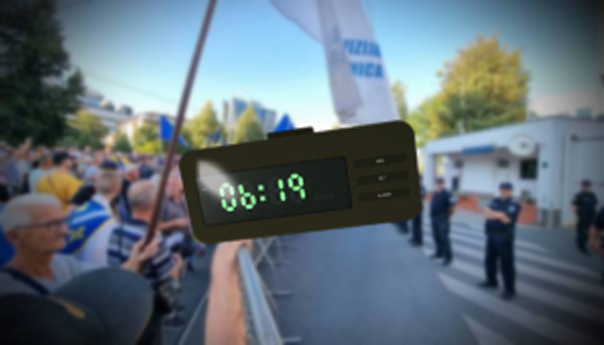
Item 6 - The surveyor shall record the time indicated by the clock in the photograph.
6:19
